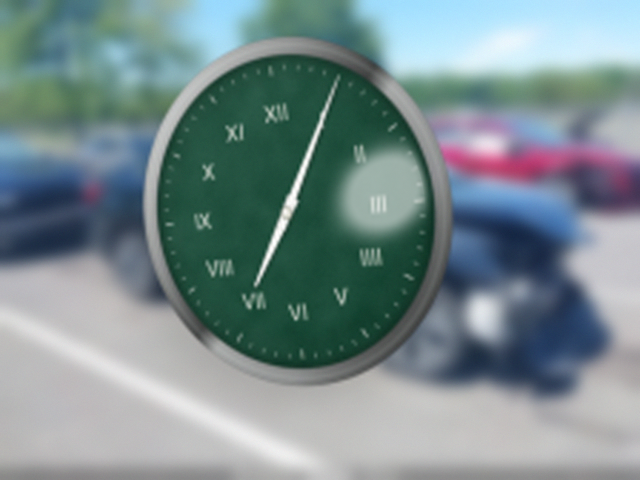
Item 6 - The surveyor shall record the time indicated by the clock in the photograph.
7:05
